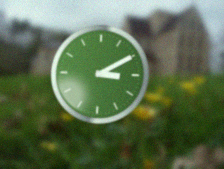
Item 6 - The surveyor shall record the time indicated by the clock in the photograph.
3:10
